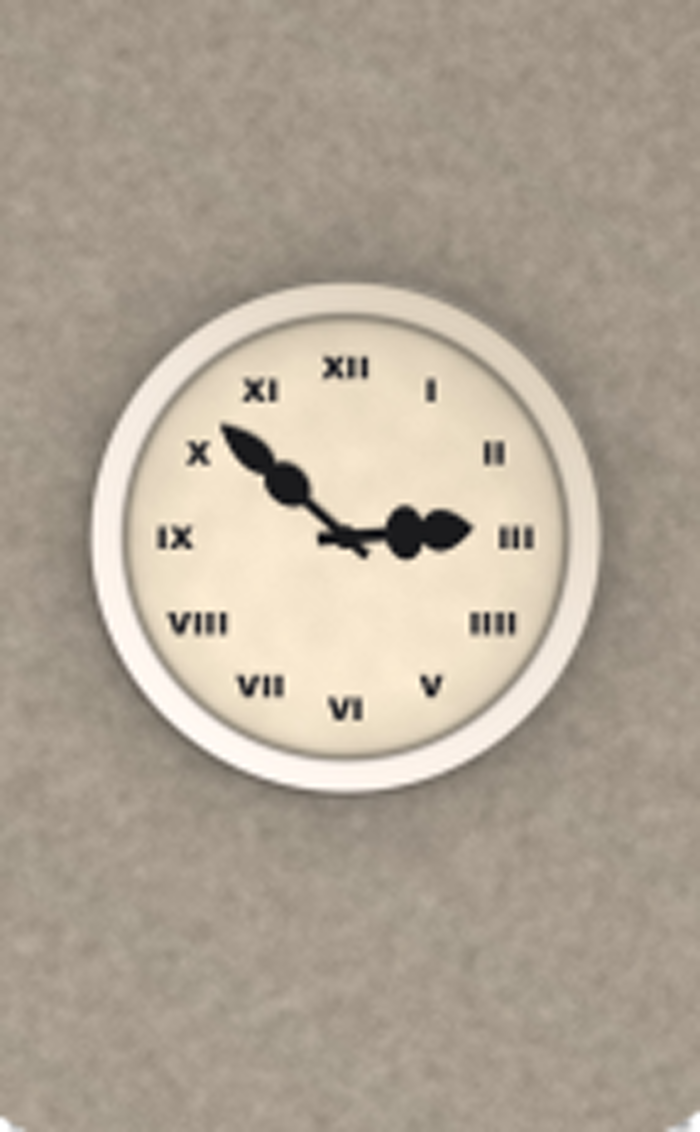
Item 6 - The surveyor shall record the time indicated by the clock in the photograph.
2:52
